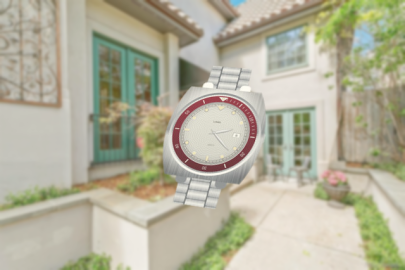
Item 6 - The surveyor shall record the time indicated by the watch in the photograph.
2:22
